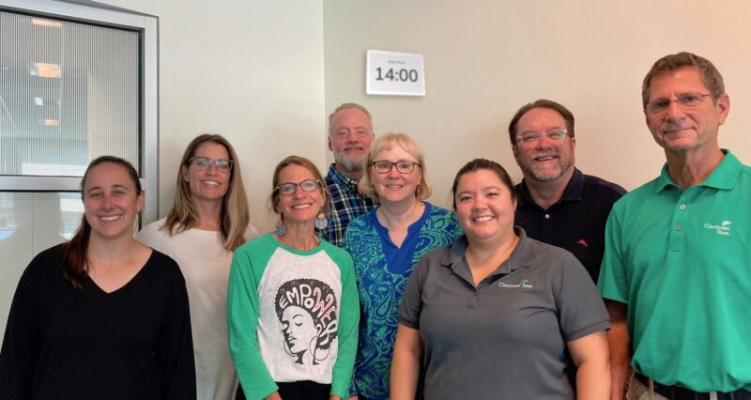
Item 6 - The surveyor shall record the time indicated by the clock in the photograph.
14:00
